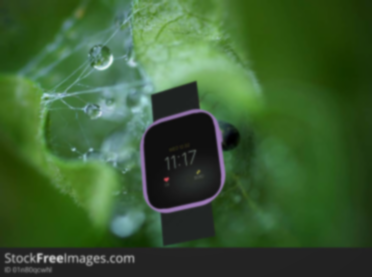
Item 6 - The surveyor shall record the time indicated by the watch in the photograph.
11:17
